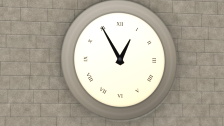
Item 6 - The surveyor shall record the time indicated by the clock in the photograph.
12:55
